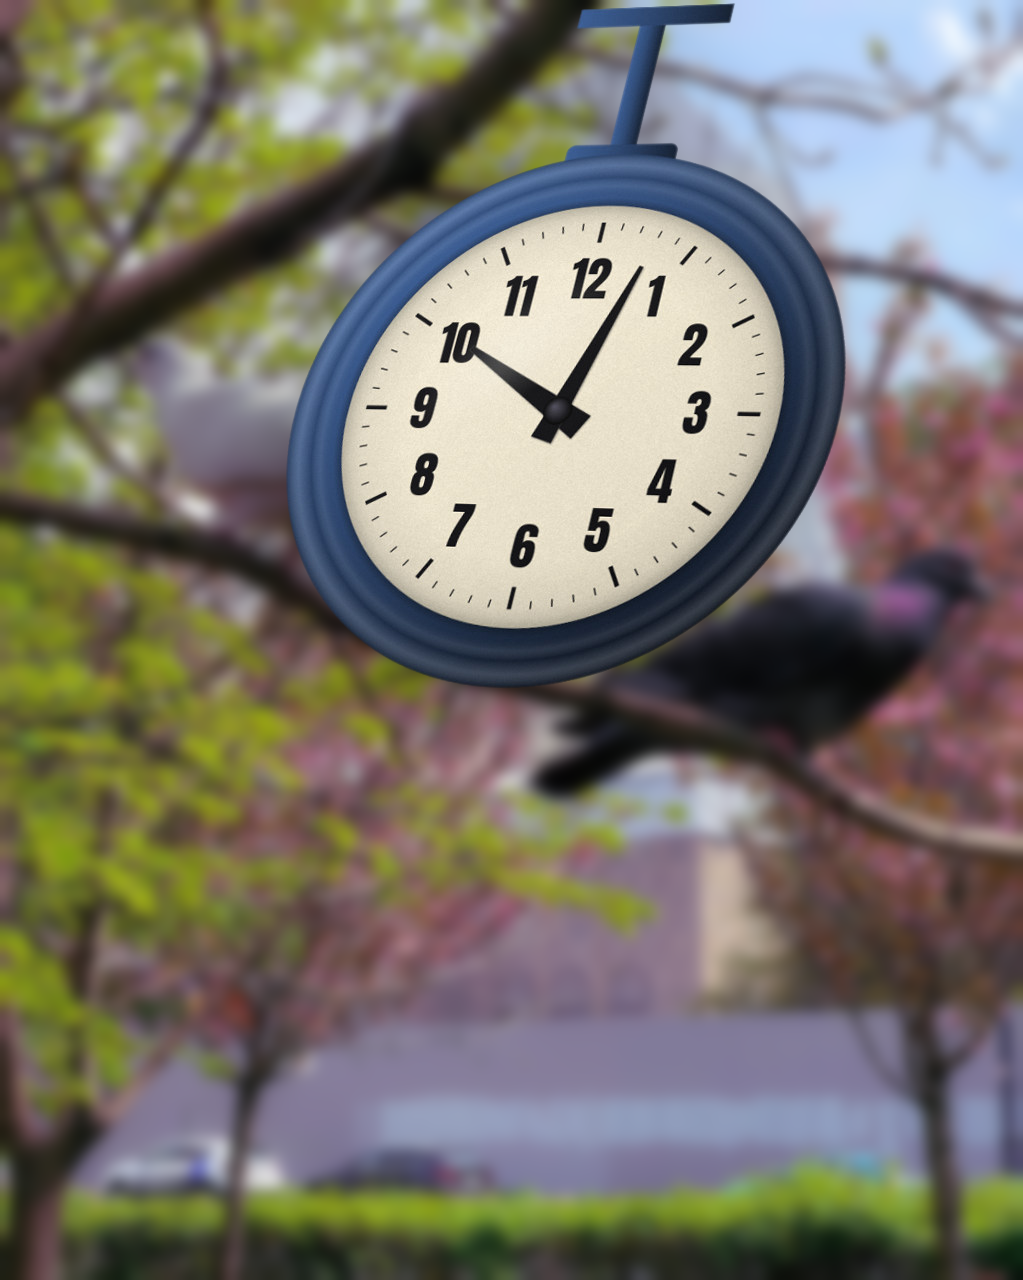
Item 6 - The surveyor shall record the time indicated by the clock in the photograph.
10:03
